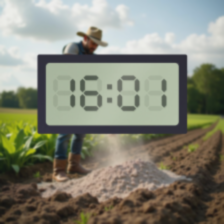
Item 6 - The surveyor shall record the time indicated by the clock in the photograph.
16:01
